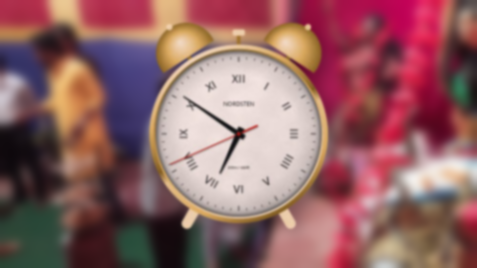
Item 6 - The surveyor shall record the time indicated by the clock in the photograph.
6:50:41
